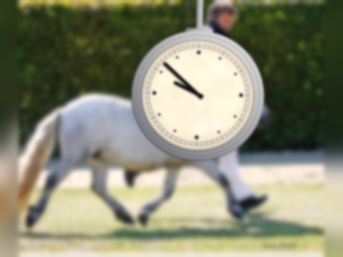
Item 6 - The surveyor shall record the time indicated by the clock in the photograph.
9:52
